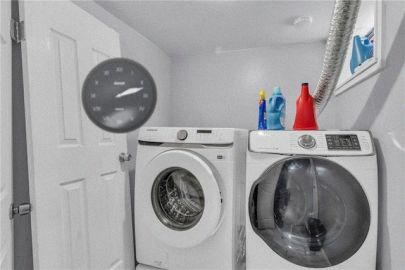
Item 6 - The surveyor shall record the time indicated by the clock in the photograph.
2:12
